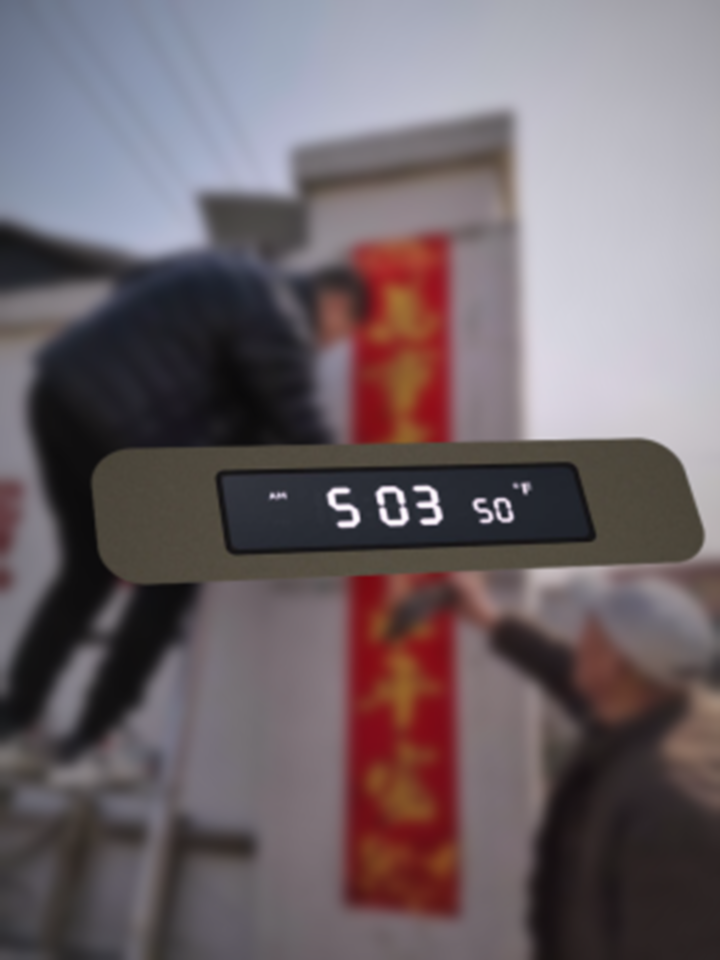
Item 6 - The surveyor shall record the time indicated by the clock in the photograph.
5:03
